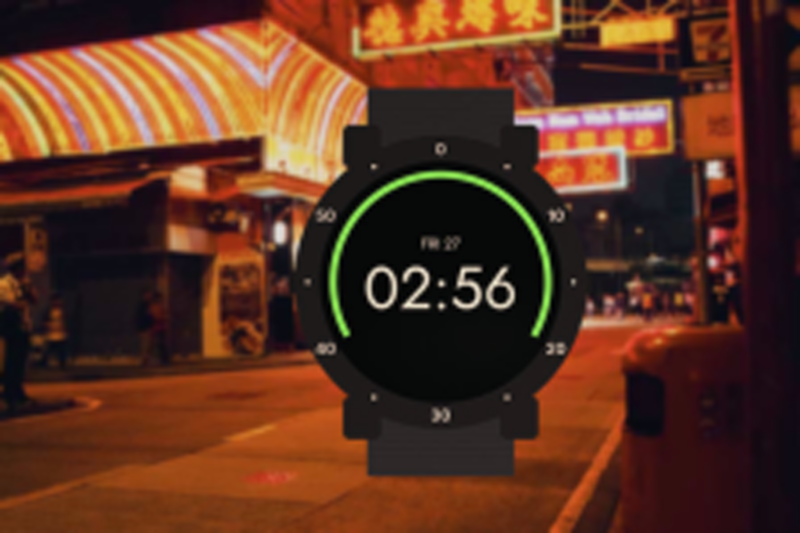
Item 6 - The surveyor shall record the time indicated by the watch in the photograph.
2:56
